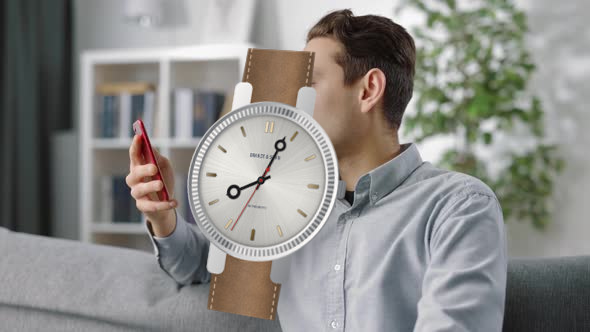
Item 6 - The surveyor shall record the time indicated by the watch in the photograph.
8:03:34
